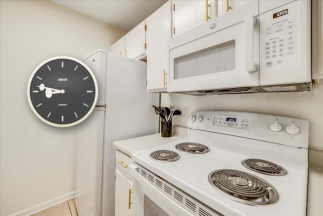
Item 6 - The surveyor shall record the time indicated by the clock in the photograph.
8:47
